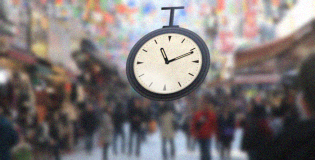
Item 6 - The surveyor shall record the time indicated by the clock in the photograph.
11:11
